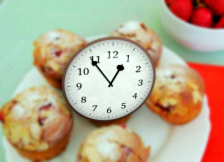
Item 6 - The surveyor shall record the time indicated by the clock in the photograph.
12:54
